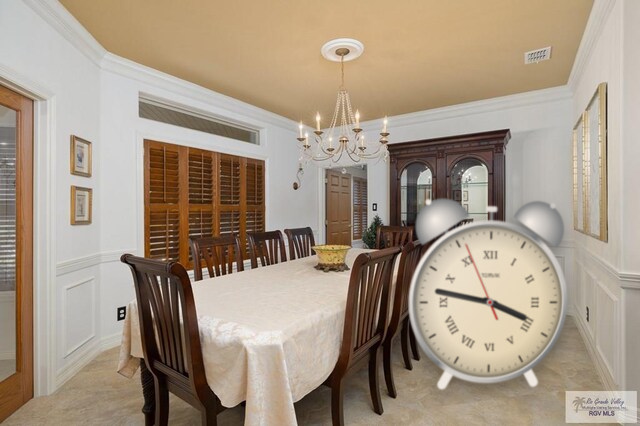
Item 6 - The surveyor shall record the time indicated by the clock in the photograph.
3:46:56
